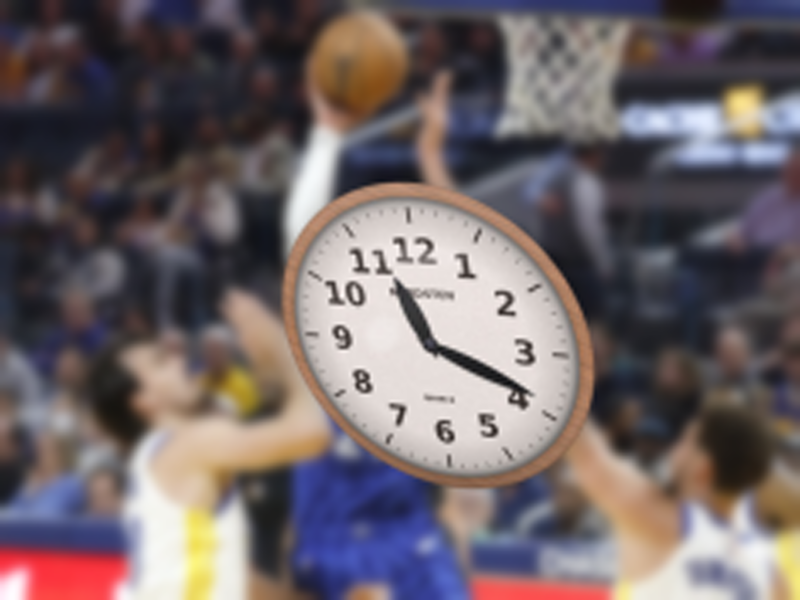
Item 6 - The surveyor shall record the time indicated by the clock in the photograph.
11:19
